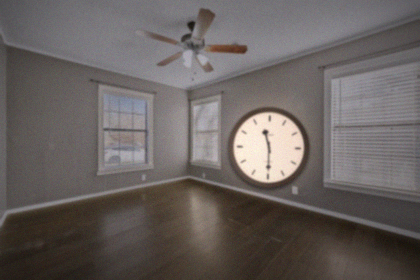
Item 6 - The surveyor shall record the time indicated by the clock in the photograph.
11:30
